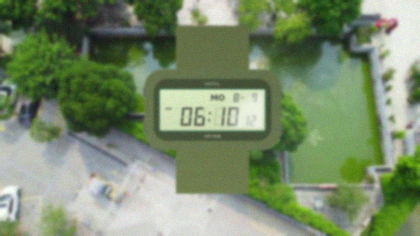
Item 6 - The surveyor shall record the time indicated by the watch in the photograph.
6:10
